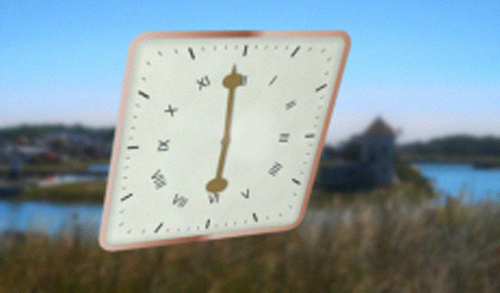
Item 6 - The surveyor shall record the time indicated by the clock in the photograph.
5:59
